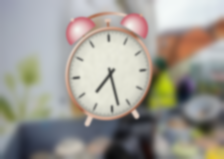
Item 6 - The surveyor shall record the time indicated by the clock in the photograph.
7:28
